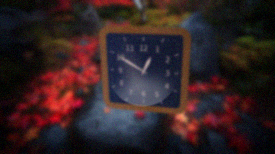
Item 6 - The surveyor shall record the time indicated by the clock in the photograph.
12:50
